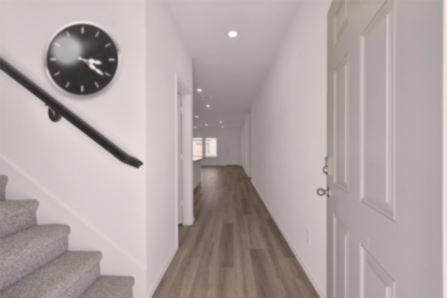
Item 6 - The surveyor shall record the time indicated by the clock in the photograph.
3:21
